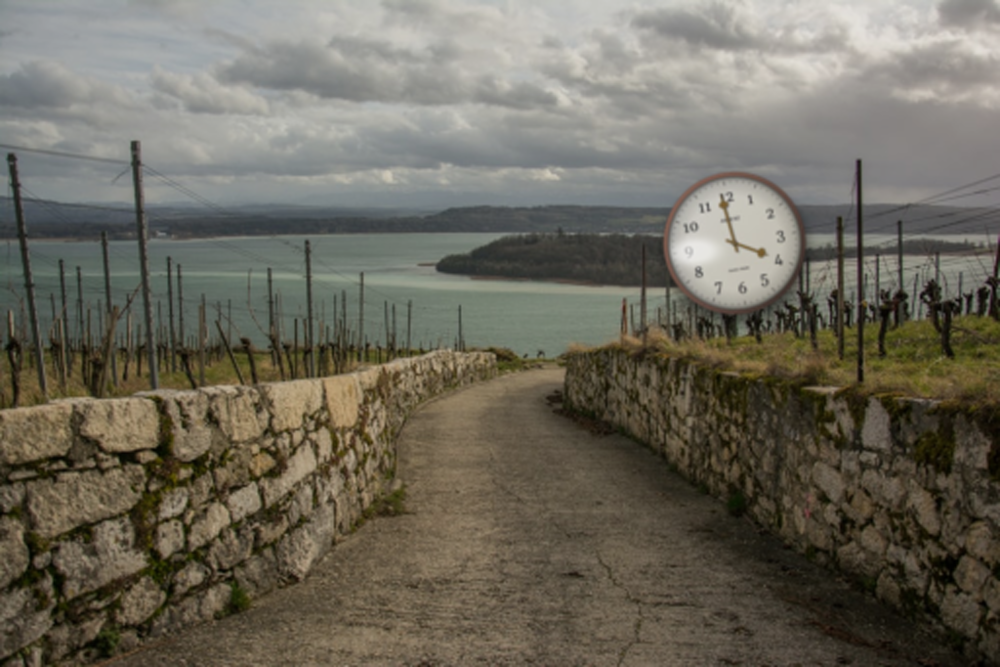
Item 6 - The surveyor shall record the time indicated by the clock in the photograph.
3:59
